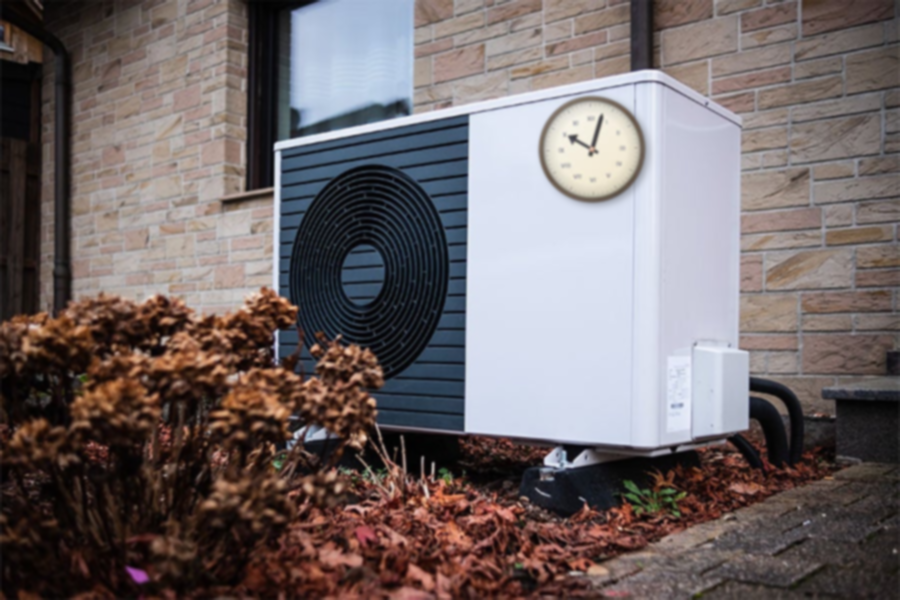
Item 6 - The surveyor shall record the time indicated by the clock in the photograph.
10:03
